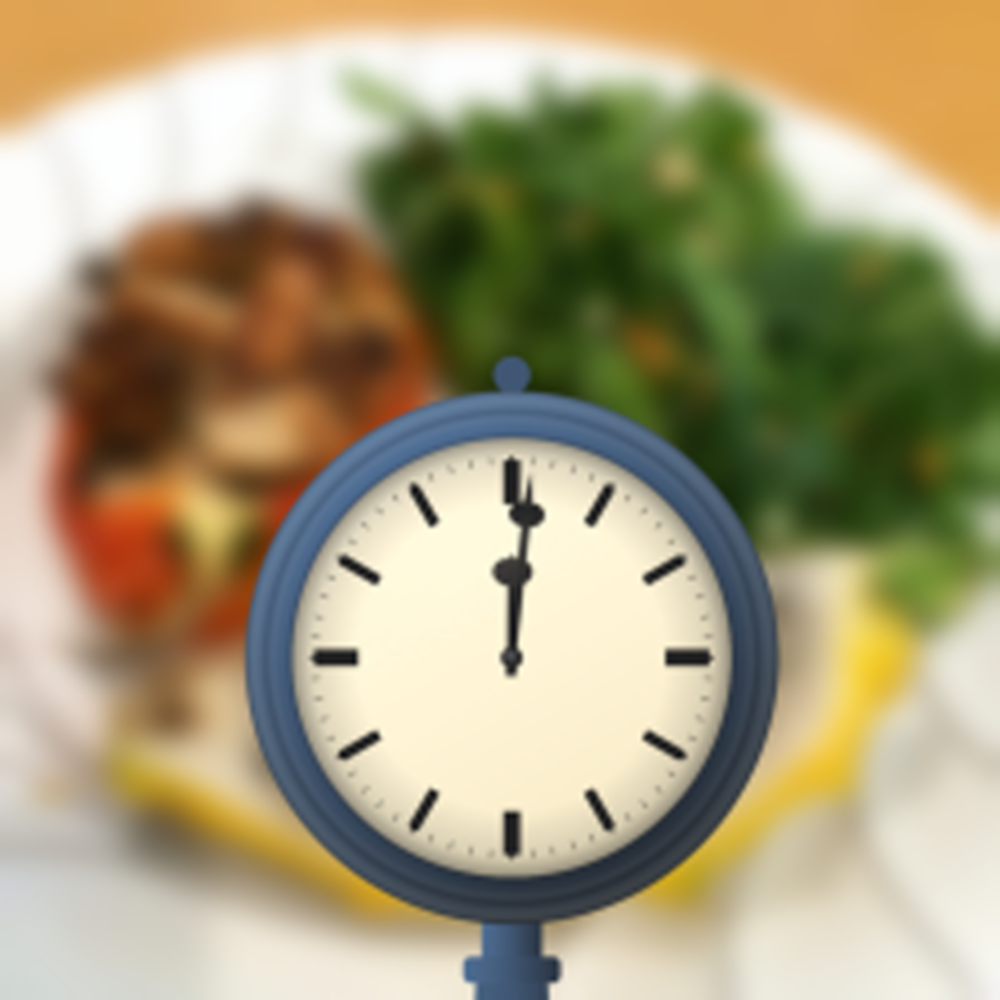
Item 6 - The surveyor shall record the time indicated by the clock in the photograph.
12:01
